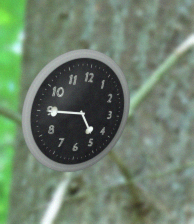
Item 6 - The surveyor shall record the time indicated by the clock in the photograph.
4:45
